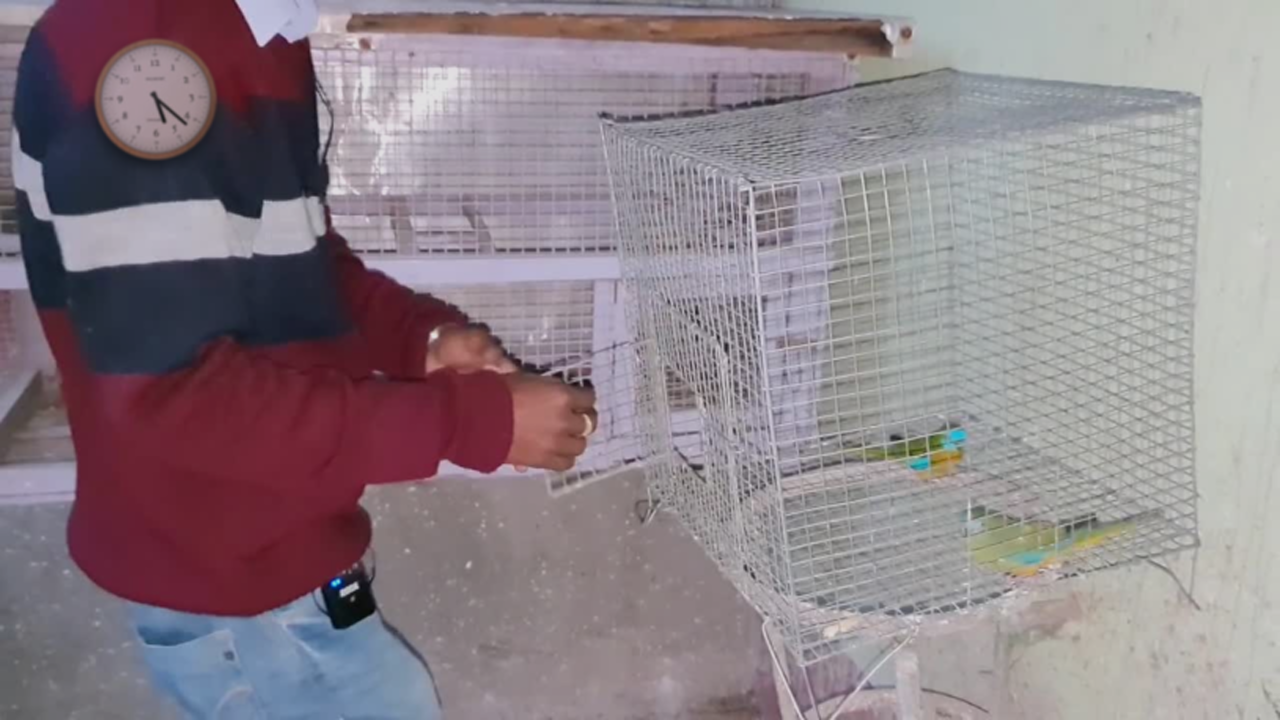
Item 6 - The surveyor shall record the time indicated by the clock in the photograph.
5:22
